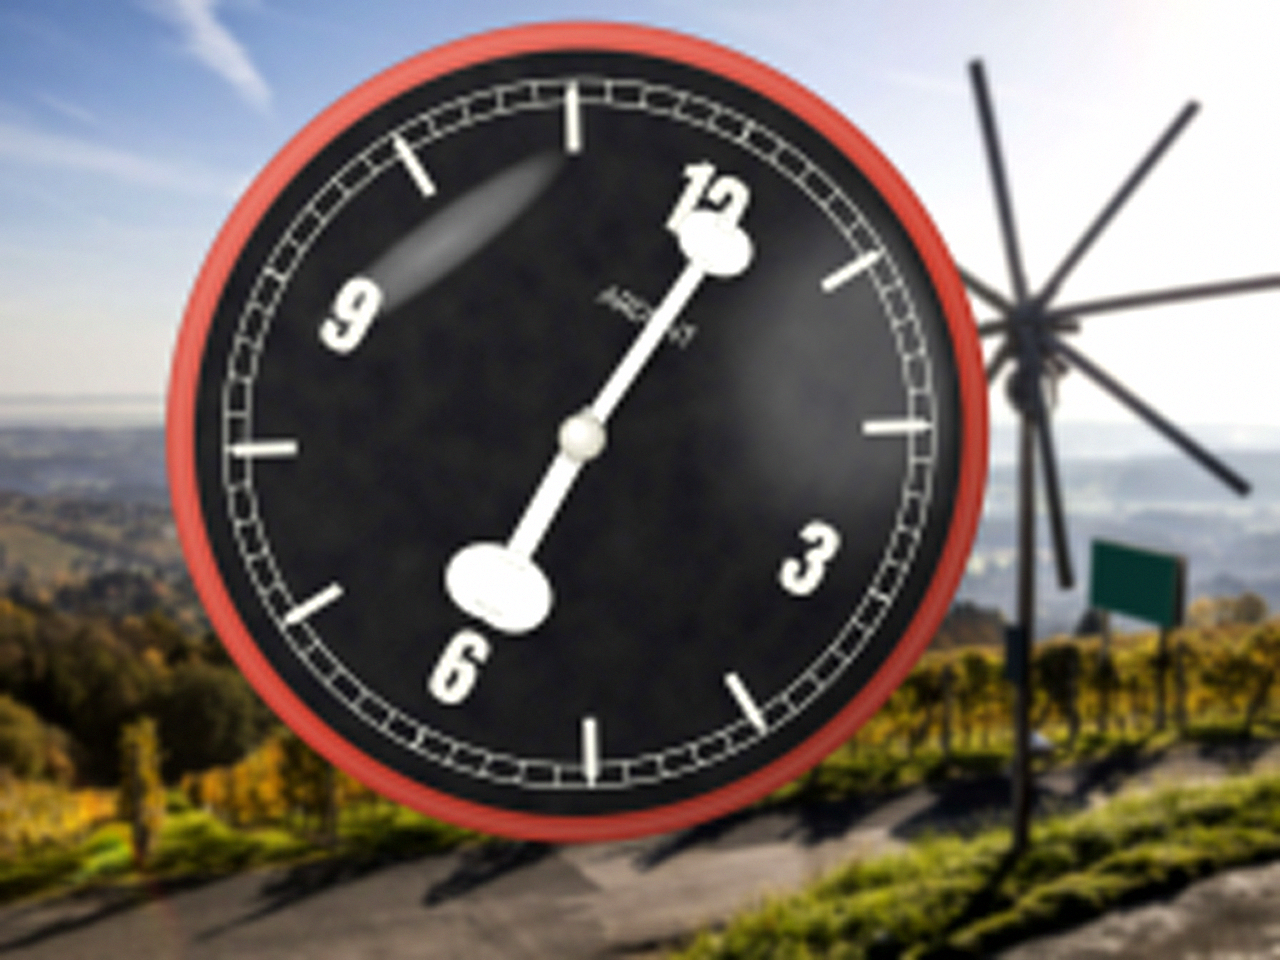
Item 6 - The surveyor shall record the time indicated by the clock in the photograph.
6:01
